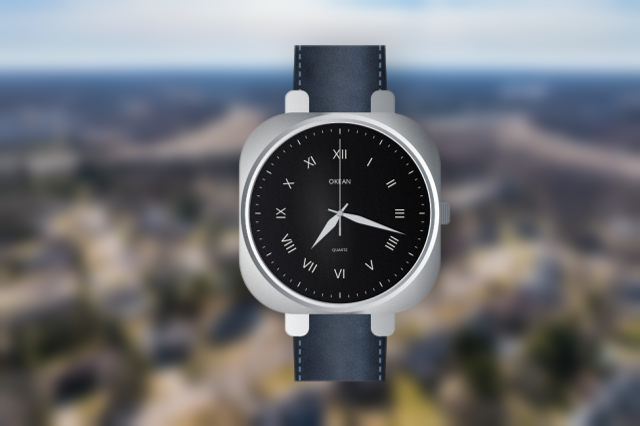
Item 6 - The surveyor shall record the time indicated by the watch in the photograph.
7:18:00
